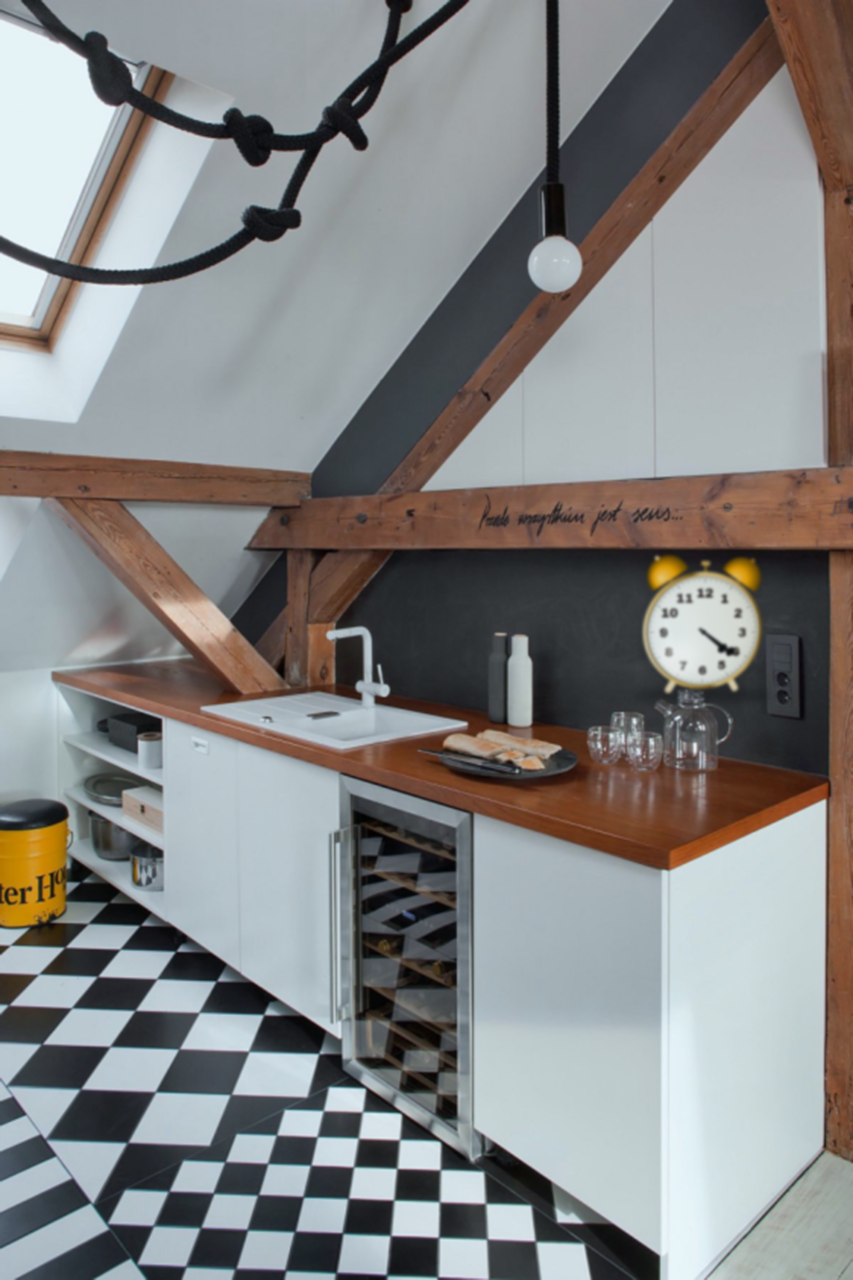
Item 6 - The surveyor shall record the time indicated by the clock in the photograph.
4:21
